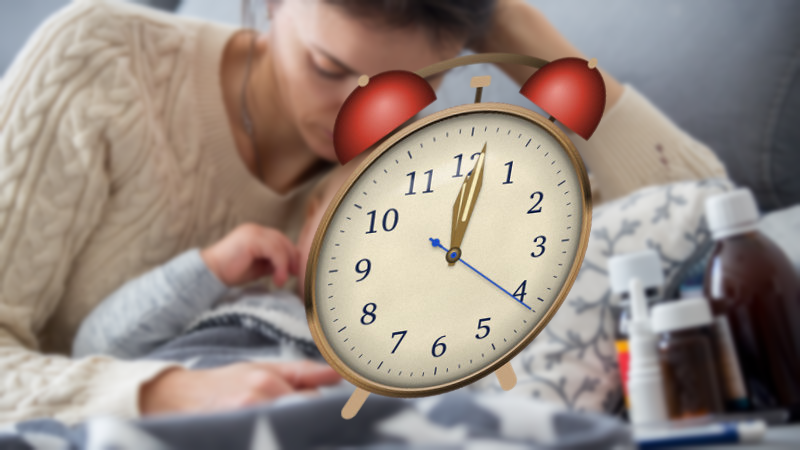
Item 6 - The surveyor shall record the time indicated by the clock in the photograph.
12:01:21
